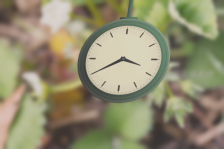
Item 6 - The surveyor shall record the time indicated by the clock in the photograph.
3:40
